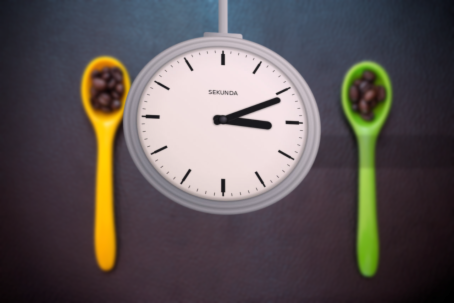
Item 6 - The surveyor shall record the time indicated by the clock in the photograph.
3:11
